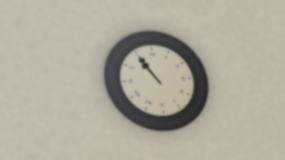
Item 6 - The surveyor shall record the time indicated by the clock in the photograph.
10:55
